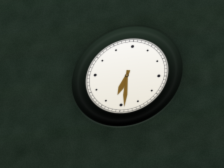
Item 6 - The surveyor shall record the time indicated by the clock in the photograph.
6:29
